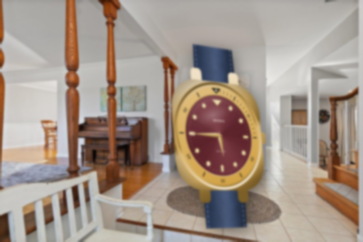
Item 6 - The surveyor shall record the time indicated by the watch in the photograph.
5:45
